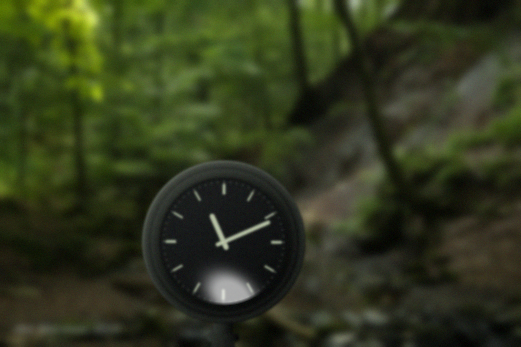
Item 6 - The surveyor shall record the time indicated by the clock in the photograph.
11:11
